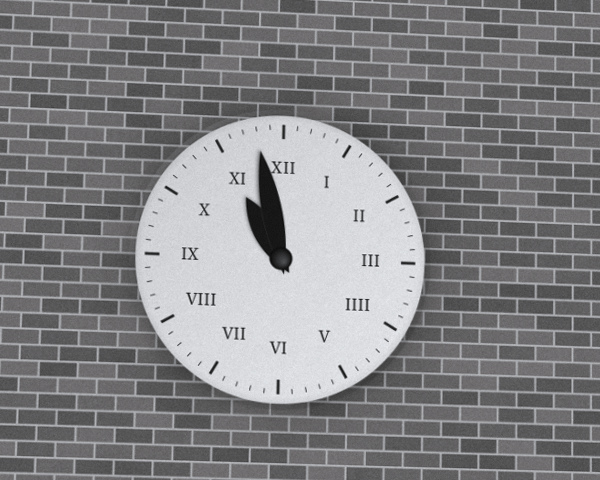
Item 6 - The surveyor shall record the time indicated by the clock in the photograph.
10:58
